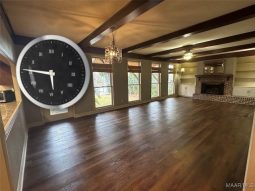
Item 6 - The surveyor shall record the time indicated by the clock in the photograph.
5:46
